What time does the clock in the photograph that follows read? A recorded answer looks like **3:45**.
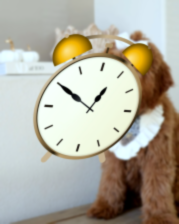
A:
**12:50**
